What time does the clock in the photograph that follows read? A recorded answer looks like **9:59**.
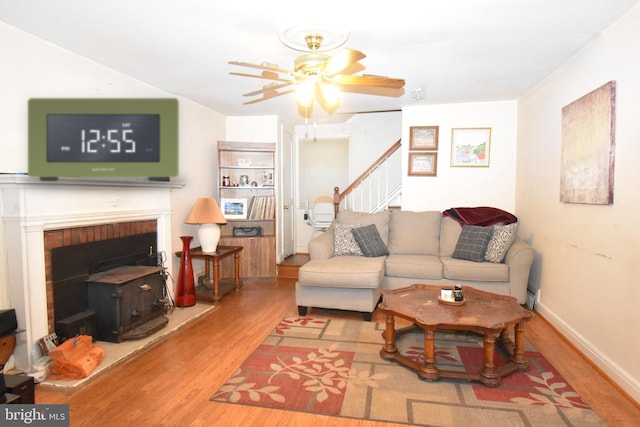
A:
**12:55**
